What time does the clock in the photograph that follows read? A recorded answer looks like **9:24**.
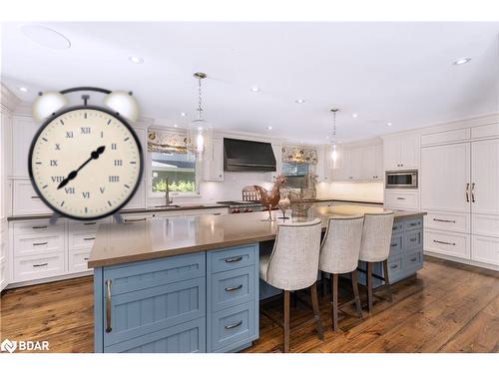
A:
**1:38**
